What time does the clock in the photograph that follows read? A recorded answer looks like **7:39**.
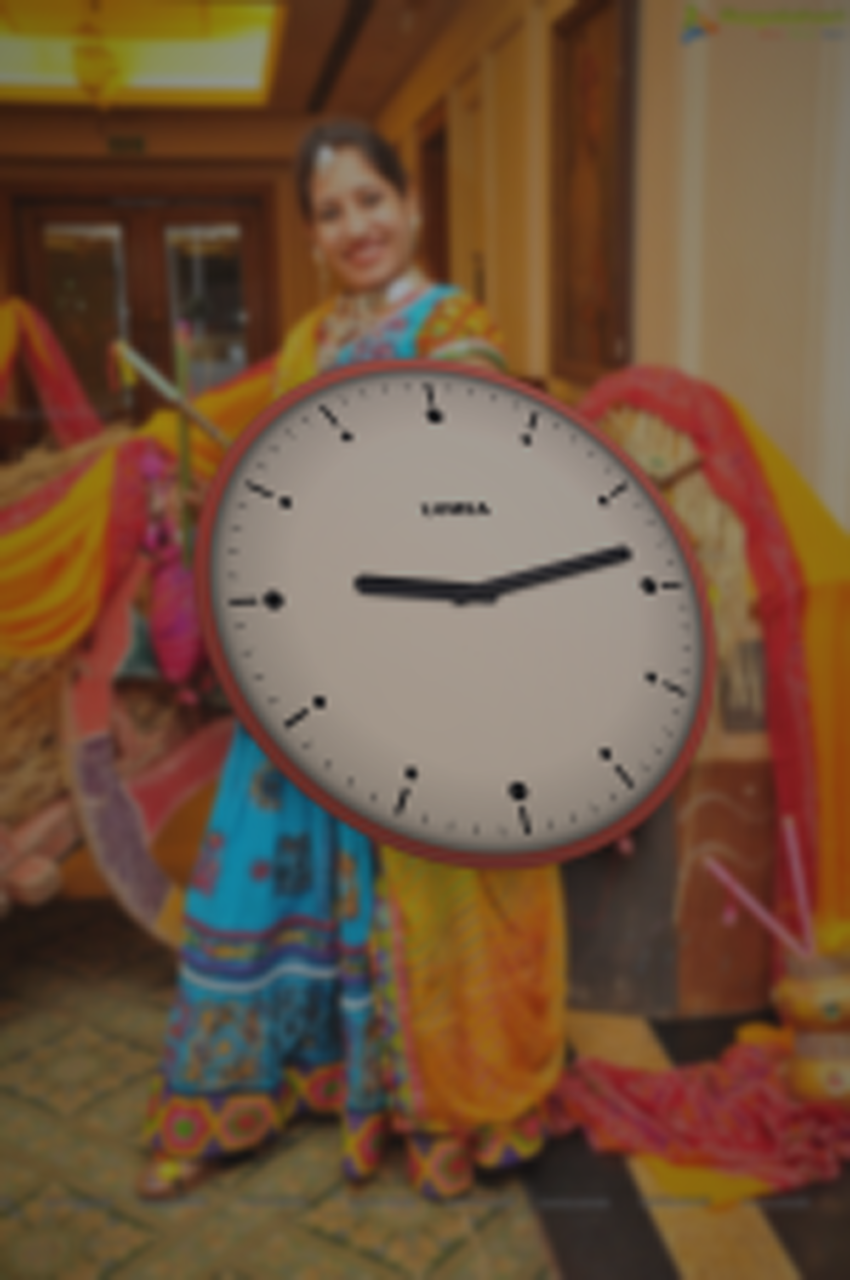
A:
**9:13**
